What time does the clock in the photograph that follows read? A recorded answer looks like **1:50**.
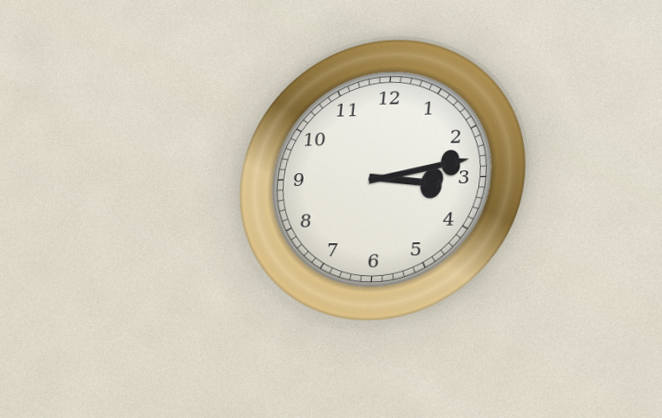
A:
**3:13**
